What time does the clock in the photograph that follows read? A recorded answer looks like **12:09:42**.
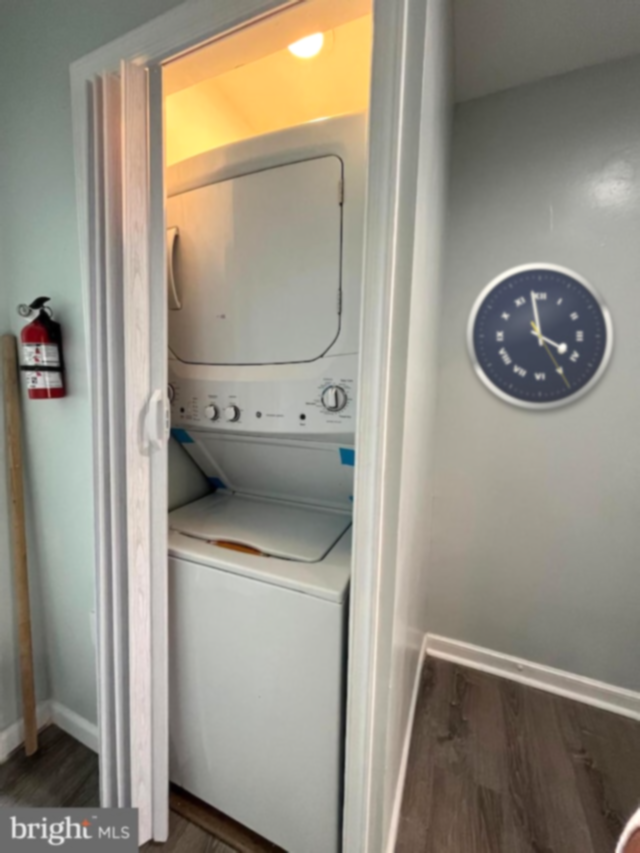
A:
**3:58:25**
